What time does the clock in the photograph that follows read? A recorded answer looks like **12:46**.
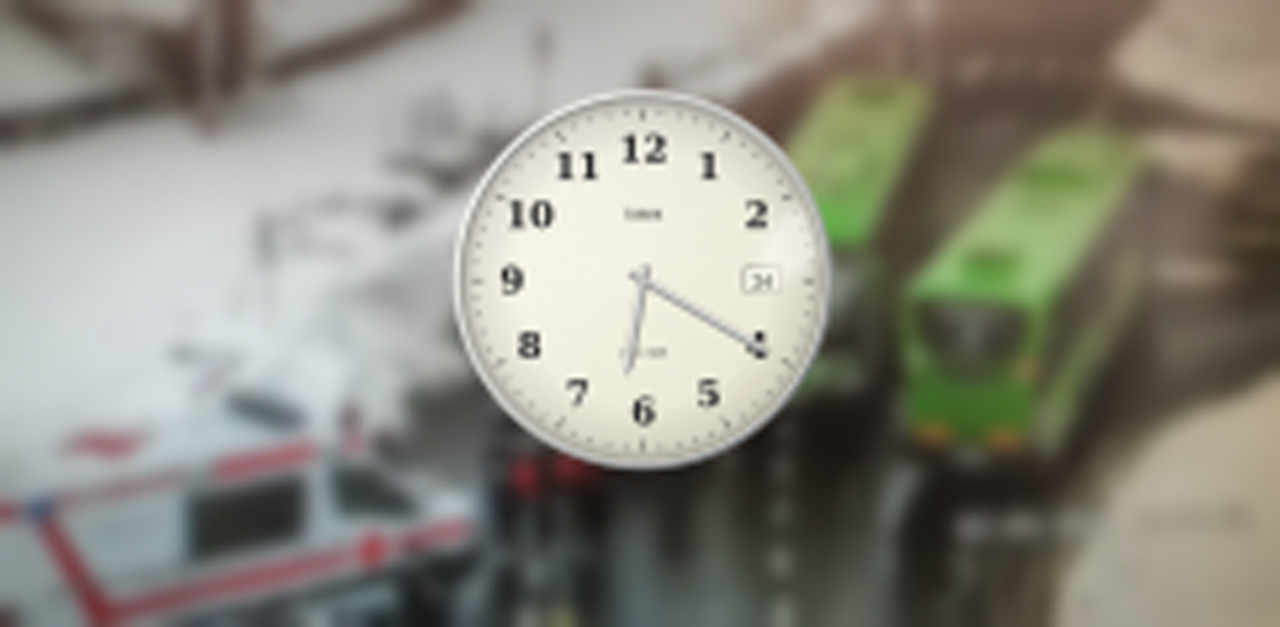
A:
**6:20**
